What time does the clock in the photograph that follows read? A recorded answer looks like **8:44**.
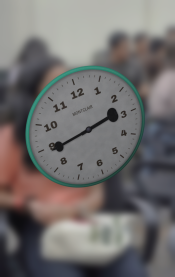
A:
**2:44**
